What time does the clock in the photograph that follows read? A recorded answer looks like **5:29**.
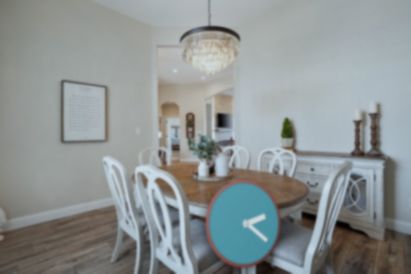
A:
**2:21**
